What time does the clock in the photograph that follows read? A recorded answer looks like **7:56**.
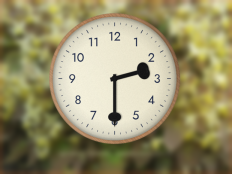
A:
**2:30**
